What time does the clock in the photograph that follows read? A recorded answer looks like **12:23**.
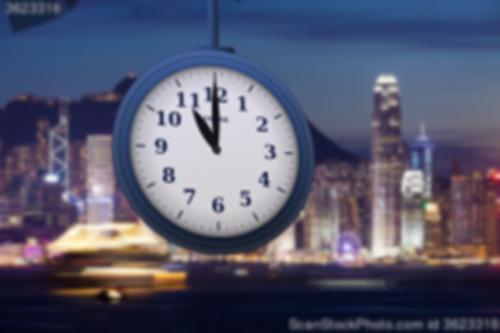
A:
**11:00**
